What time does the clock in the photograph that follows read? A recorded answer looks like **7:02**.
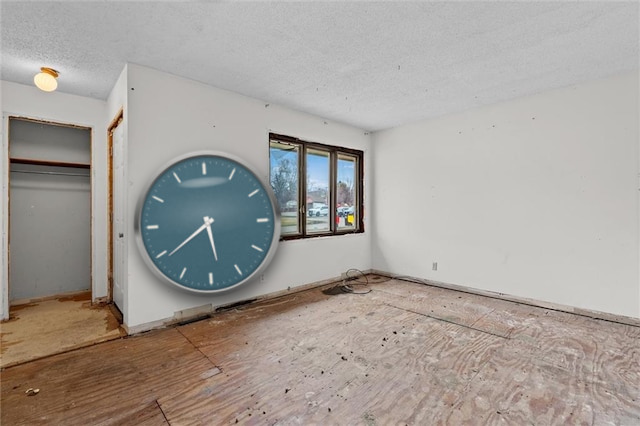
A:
**5:39**
